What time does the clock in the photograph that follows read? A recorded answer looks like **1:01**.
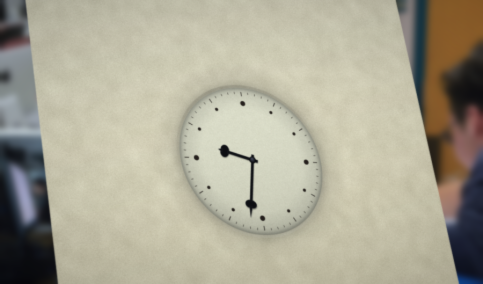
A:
**9:32**
